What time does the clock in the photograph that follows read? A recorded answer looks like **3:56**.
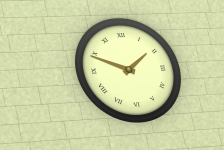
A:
**1:49**
